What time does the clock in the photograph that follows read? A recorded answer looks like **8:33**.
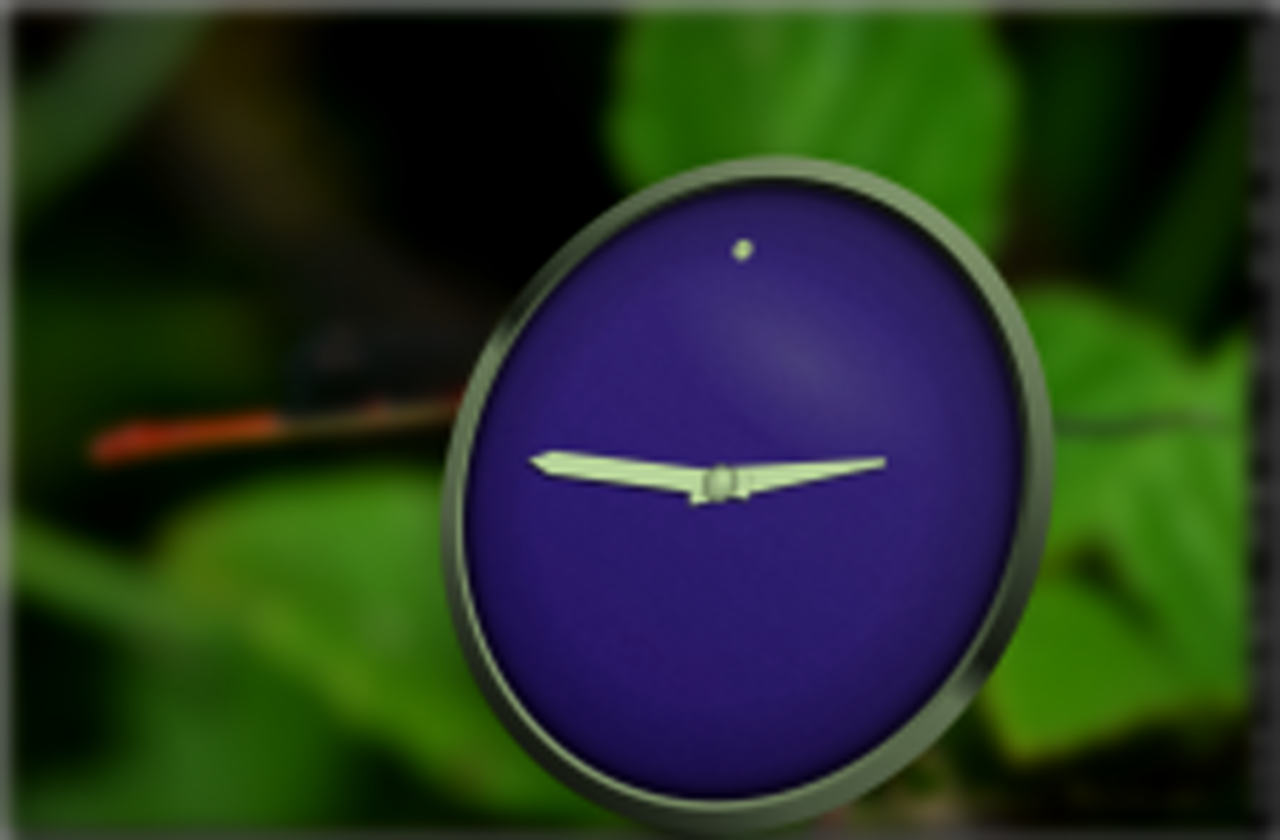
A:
**2:46**
